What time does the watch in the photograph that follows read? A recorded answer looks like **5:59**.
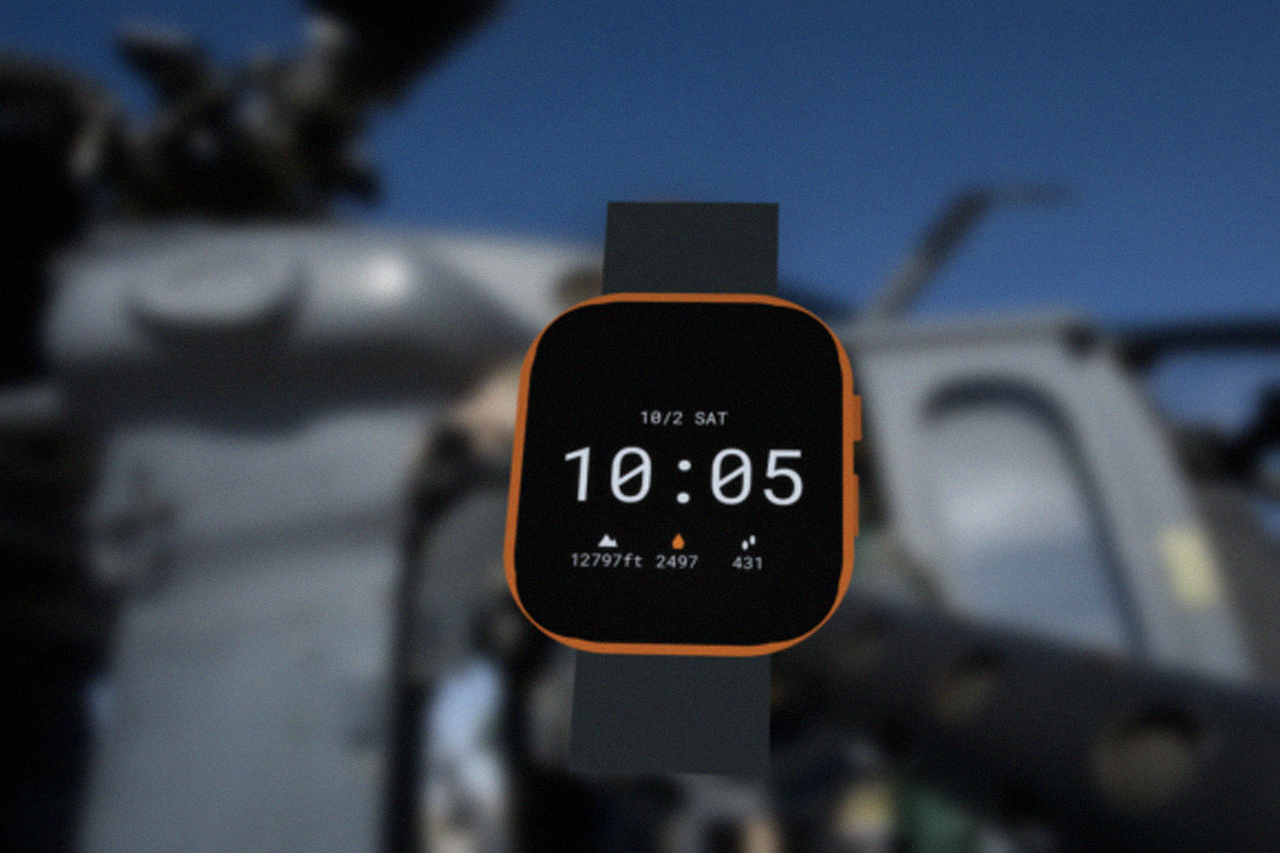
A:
**10:05**
